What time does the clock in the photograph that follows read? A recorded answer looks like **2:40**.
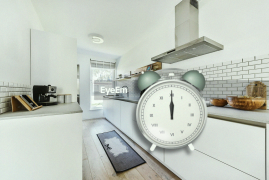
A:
**12:00**
